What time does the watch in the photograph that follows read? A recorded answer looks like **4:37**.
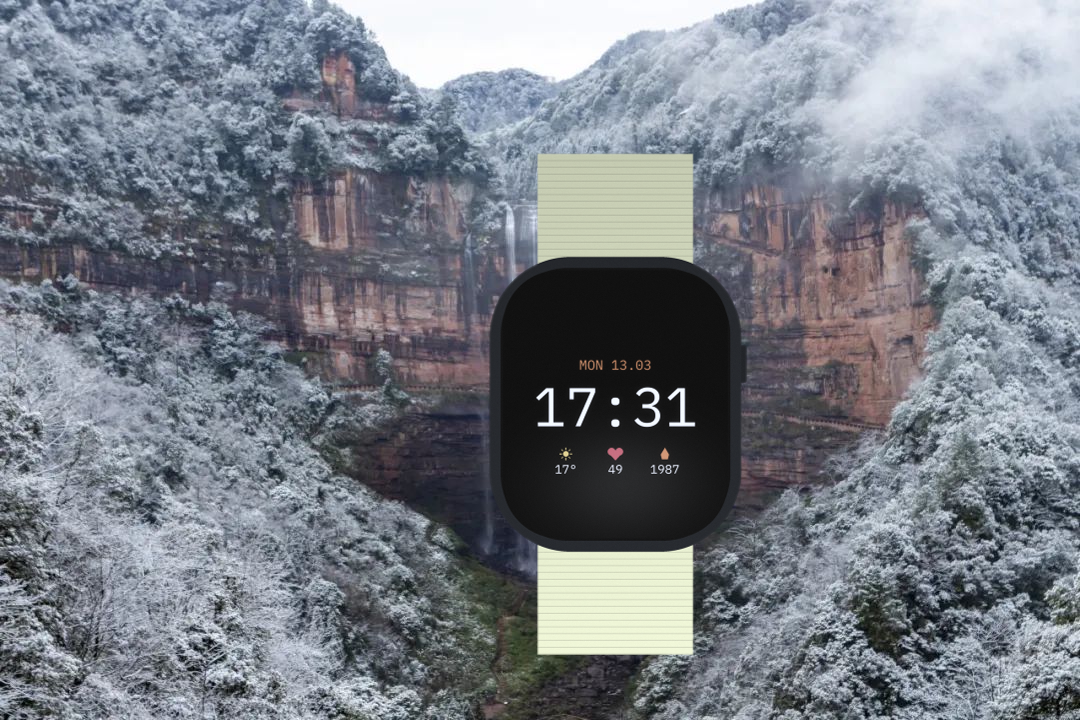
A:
**17:31**
